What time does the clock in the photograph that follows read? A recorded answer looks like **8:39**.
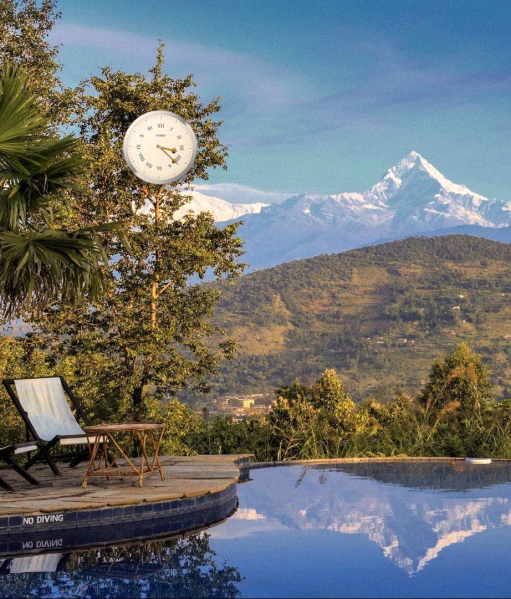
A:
**3:22**
